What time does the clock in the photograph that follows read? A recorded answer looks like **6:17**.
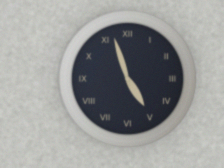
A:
**4:57**
